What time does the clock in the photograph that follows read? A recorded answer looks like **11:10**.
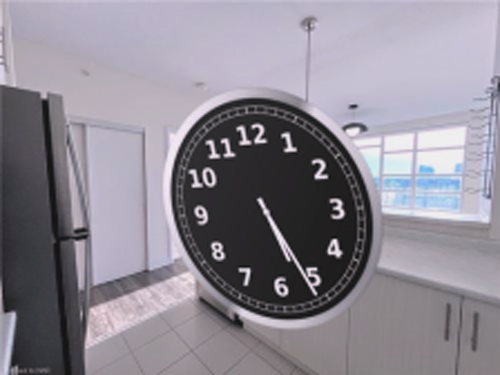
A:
**5:26**
